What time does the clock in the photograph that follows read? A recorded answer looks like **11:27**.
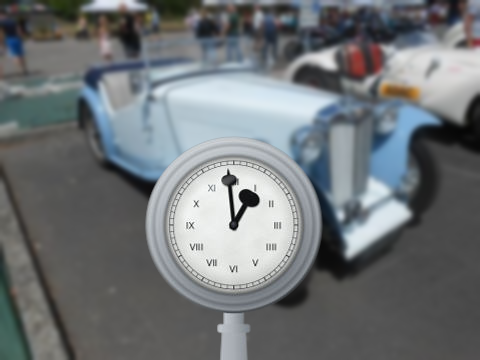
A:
**12:59**
